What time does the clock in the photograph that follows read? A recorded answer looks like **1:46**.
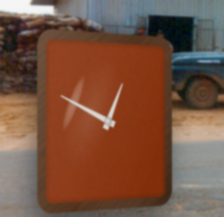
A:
**12:49**
